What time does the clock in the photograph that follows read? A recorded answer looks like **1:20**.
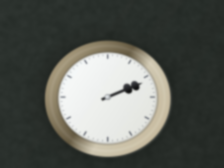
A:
**2:11**
